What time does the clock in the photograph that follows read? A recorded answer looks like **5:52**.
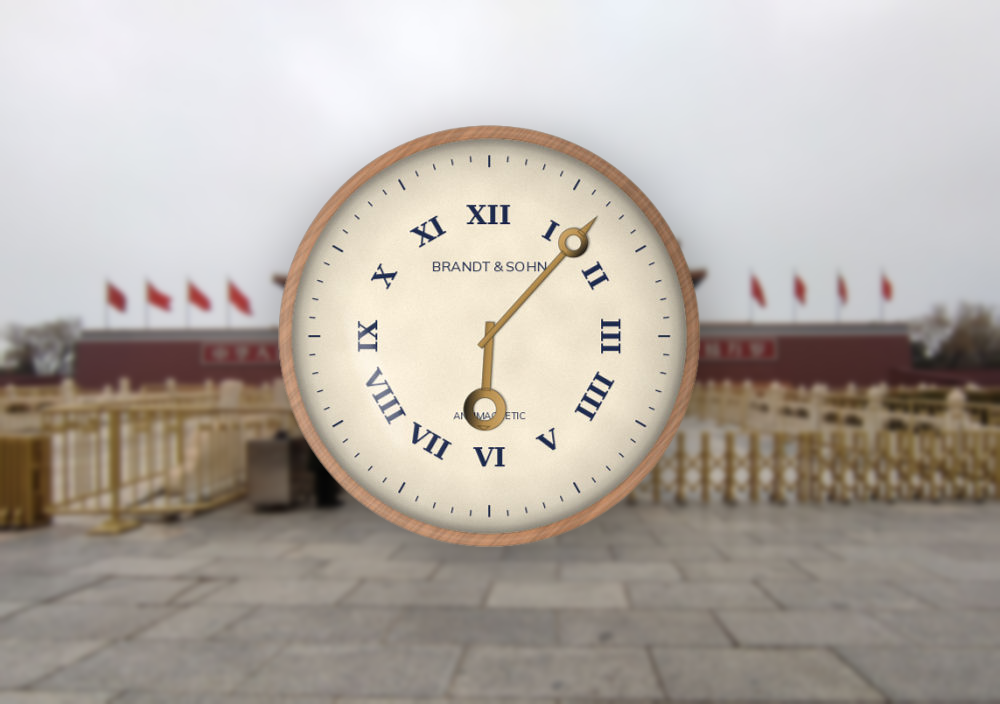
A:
**6:07**
